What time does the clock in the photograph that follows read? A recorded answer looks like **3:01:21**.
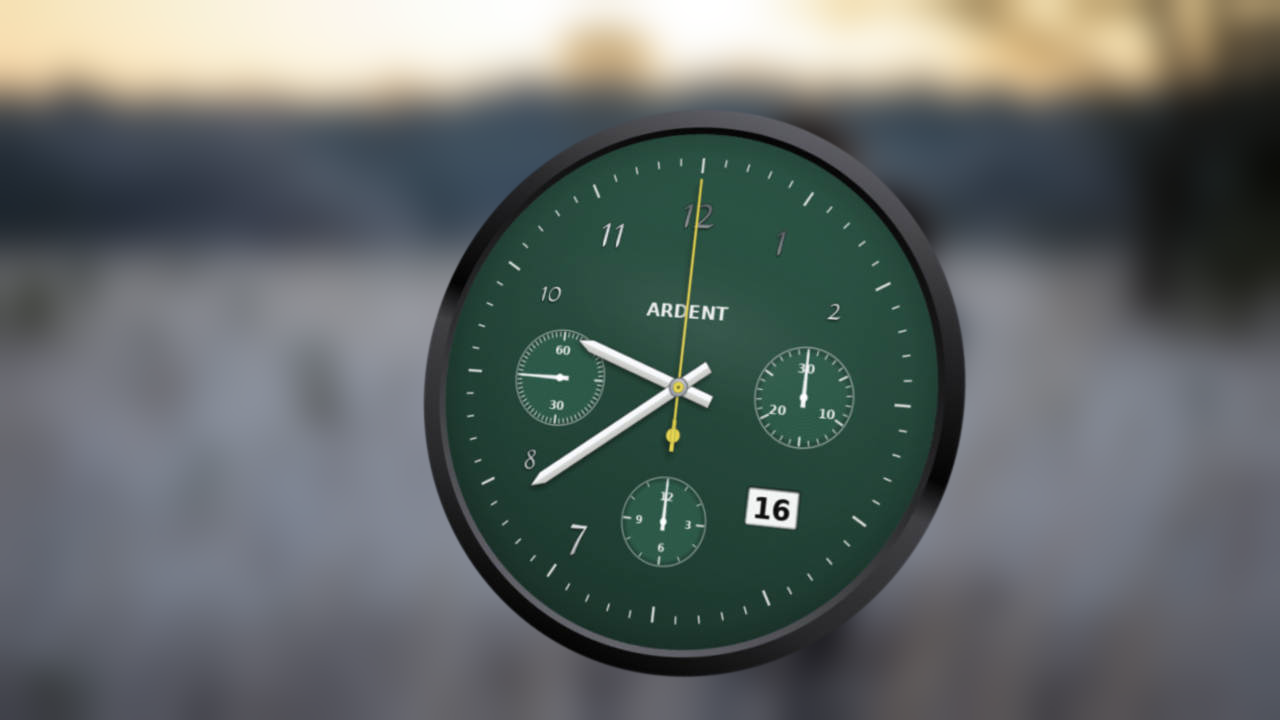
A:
**9:38:45**
